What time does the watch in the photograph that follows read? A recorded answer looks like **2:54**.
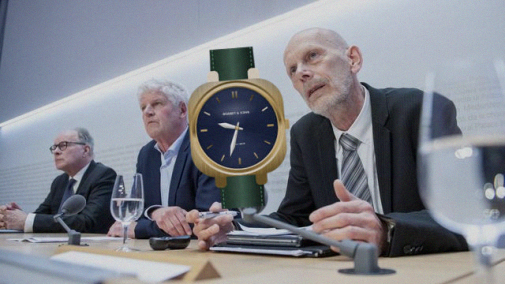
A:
**9:33**
